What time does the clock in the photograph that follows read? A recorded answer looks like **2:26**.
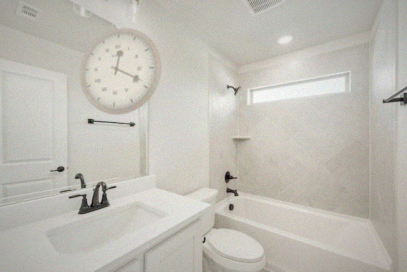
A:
**12:19**
